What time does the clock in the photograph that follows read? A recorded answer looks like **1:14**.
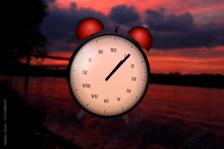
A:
**1:06**
